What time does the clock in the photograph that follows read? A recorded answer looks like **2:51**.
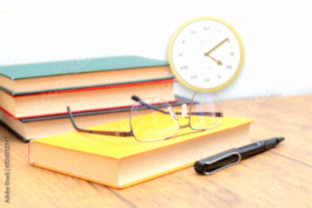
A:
**4:09**
